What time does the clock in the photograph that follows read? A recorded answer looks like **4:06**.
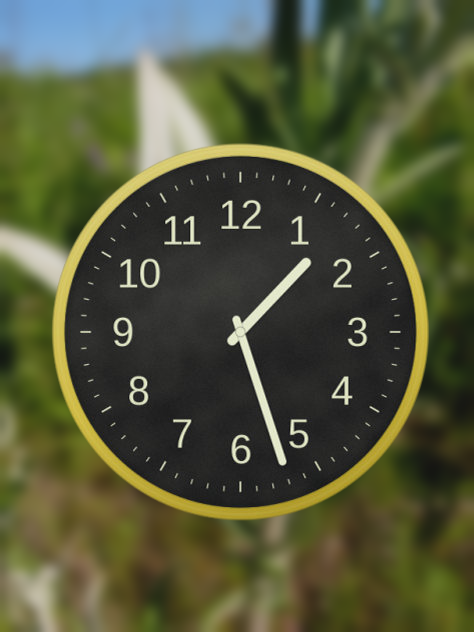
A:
**1:27**
